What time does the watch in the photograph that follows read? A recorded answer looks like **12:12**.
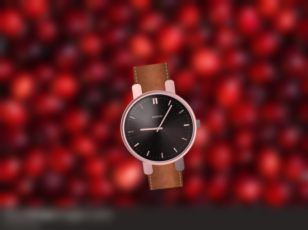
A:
**9:06**
